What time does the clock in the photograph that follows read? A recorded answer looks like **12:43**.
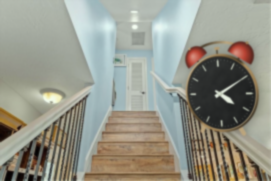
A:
**4:10**
